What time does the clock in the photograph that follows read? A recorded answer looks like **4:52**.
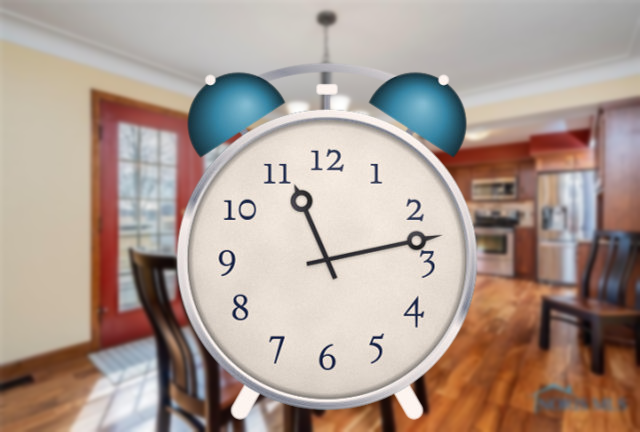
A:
**11:13**
